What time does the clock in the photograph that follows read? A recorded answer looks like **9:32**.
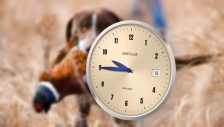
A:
**9:45**
